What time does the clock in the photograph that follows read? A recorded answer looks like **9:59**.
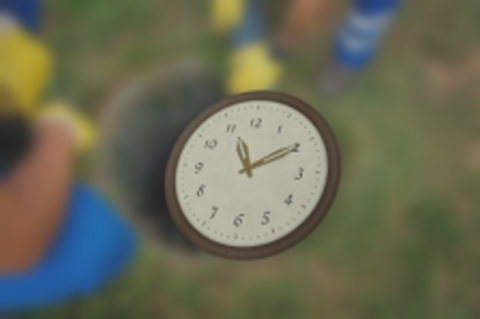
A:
**11:10**
